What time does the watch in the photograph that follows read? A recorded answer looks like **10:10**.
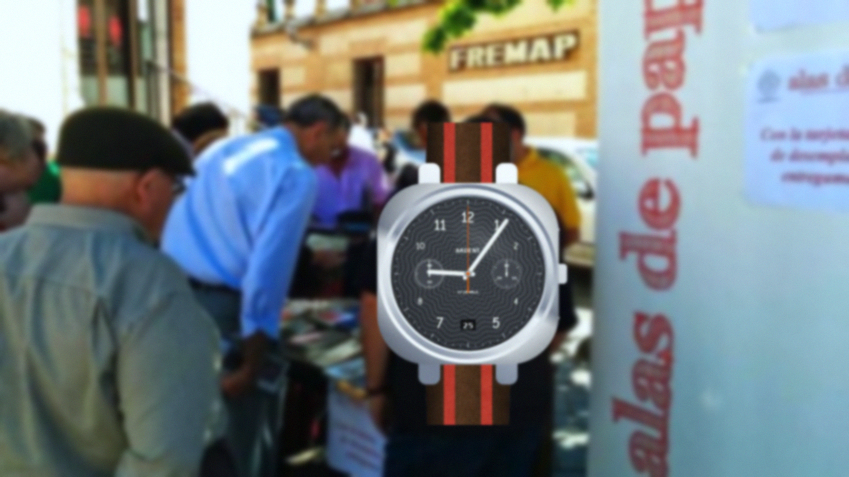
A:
**9:06**
